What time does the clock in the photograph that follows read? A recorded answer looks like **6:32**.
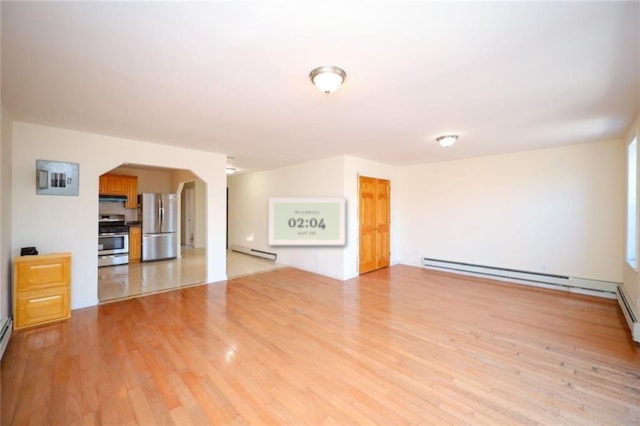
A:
**2:04**
